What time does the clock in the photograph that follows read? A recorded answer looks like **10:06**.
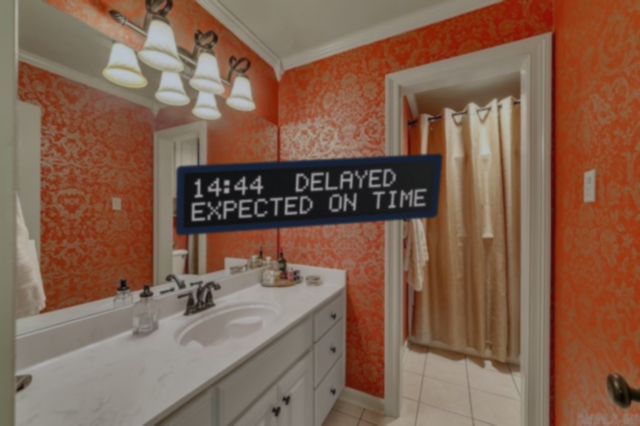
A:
**14:44**
